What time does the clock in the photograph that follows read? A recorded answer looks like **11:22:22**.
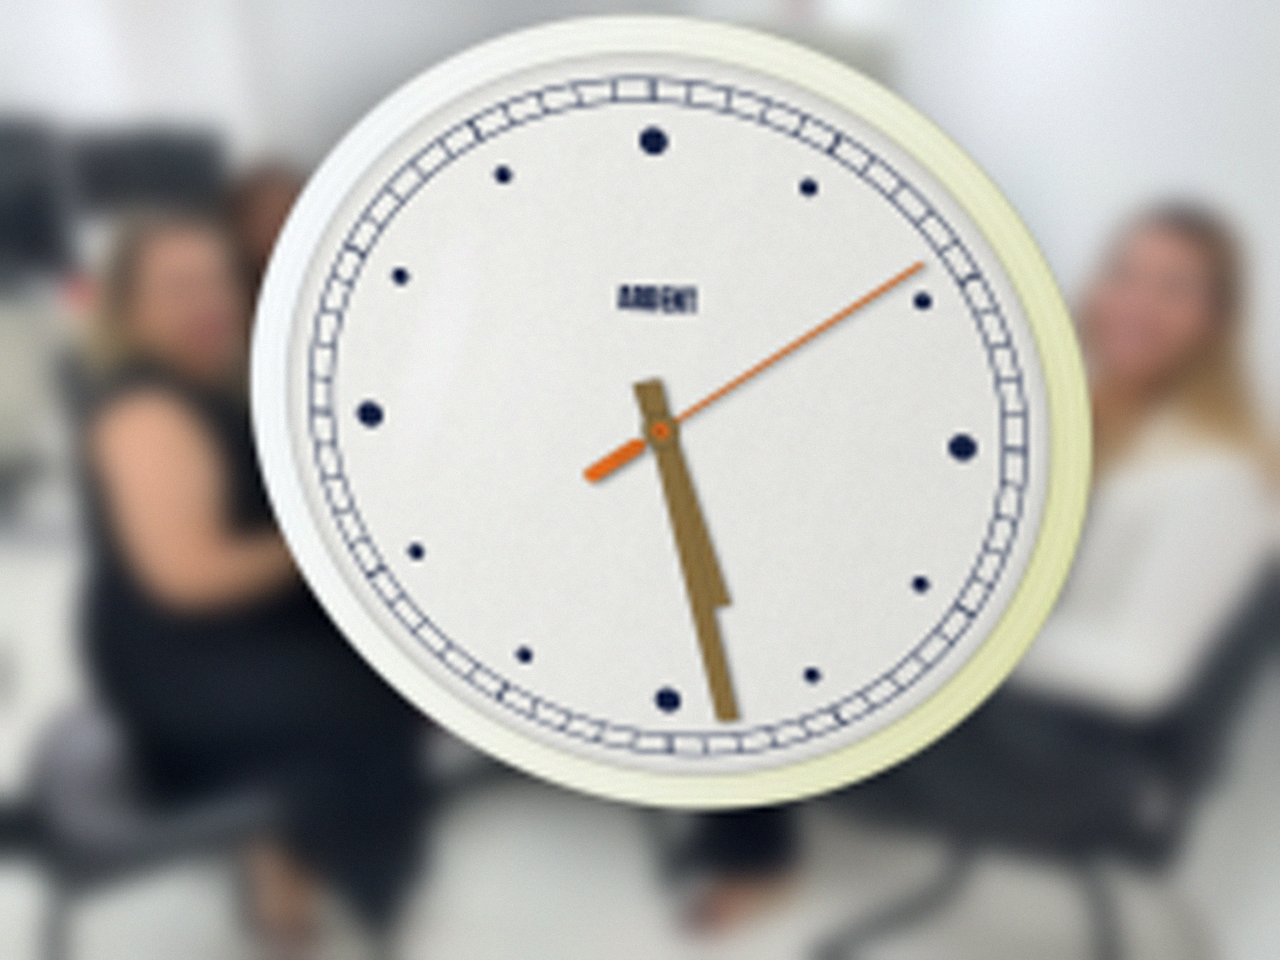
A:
**5:28:09**
